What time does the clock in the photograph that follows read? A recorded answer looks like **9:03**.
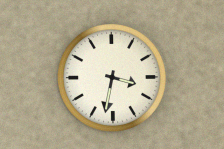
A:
**3:32**
